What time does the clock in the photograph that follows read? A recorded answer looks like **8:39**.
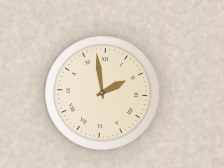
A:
**1:58**
